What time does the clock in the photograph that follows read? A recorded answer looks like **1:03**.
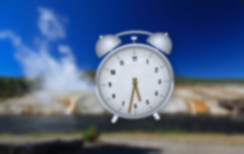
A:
**5:32**
